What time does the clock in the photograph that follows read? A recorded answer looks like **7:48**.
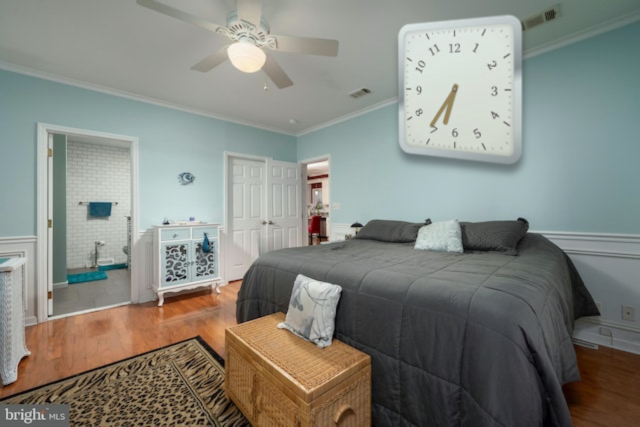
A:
**6:36**
